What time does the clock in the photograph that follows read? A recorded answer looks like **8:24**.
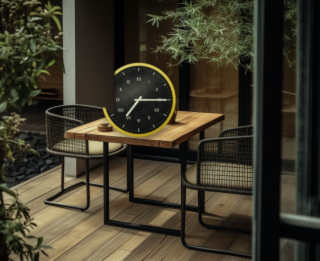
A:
**7:15**
